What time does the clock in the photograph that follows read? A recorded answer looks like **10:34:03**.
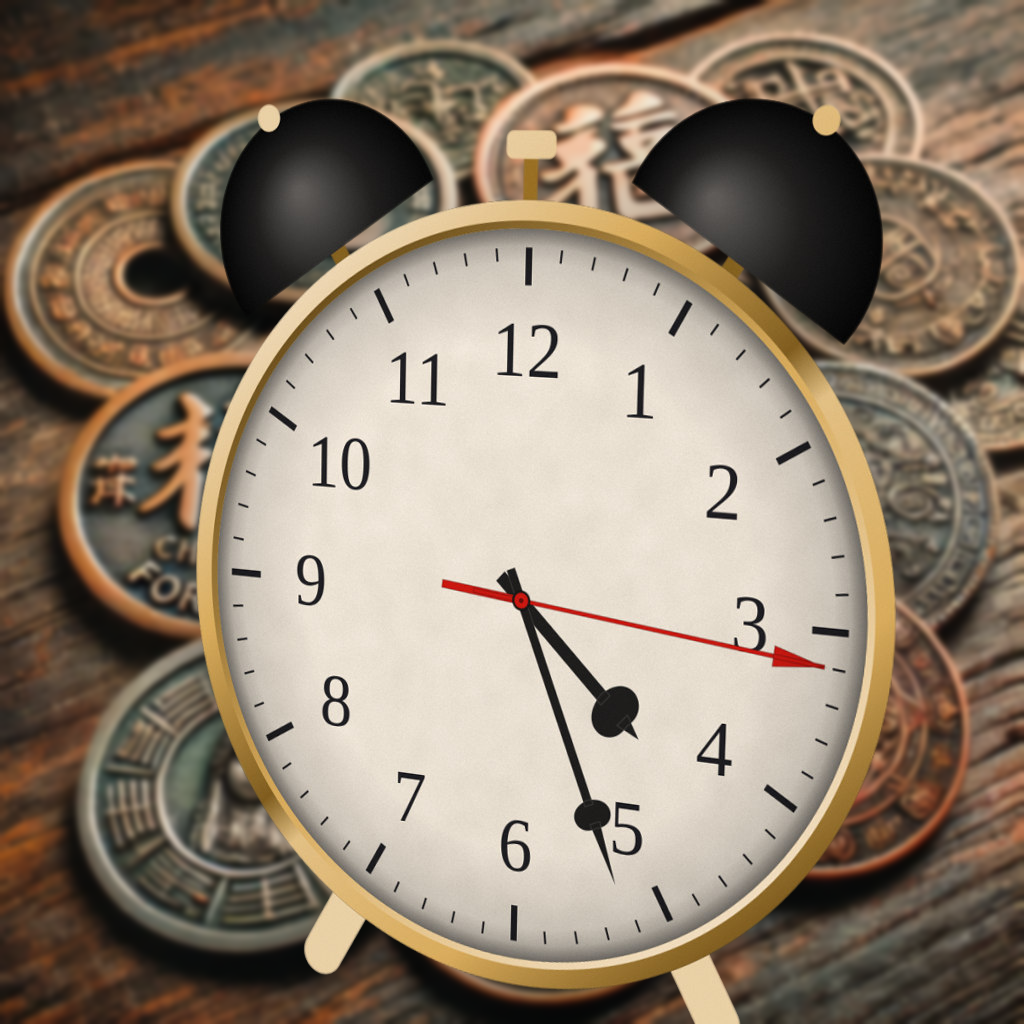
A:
**4:26:16**
